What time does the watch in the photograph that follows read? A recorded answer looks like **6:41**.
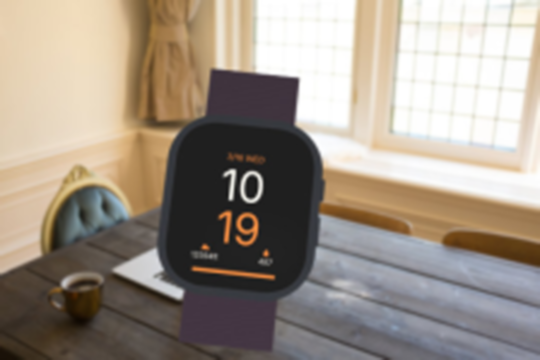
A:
**10:19**
